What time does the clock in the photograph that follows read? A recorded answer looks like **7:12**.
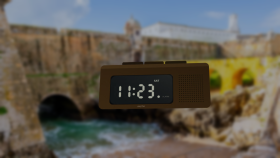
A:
**11:23**
